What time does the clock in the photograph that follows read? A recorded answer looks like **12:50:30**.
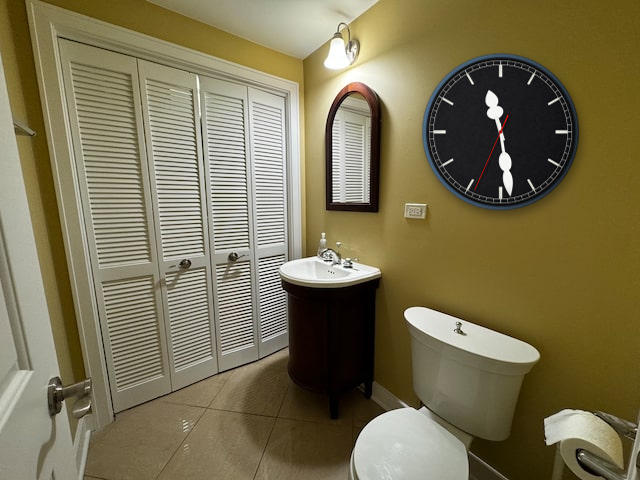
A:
**11:28:34**
